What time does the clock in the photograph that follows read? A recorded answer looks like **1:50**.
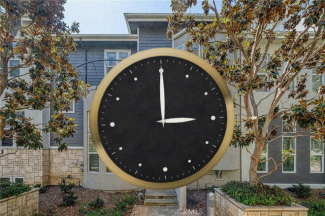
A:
**3:00**
